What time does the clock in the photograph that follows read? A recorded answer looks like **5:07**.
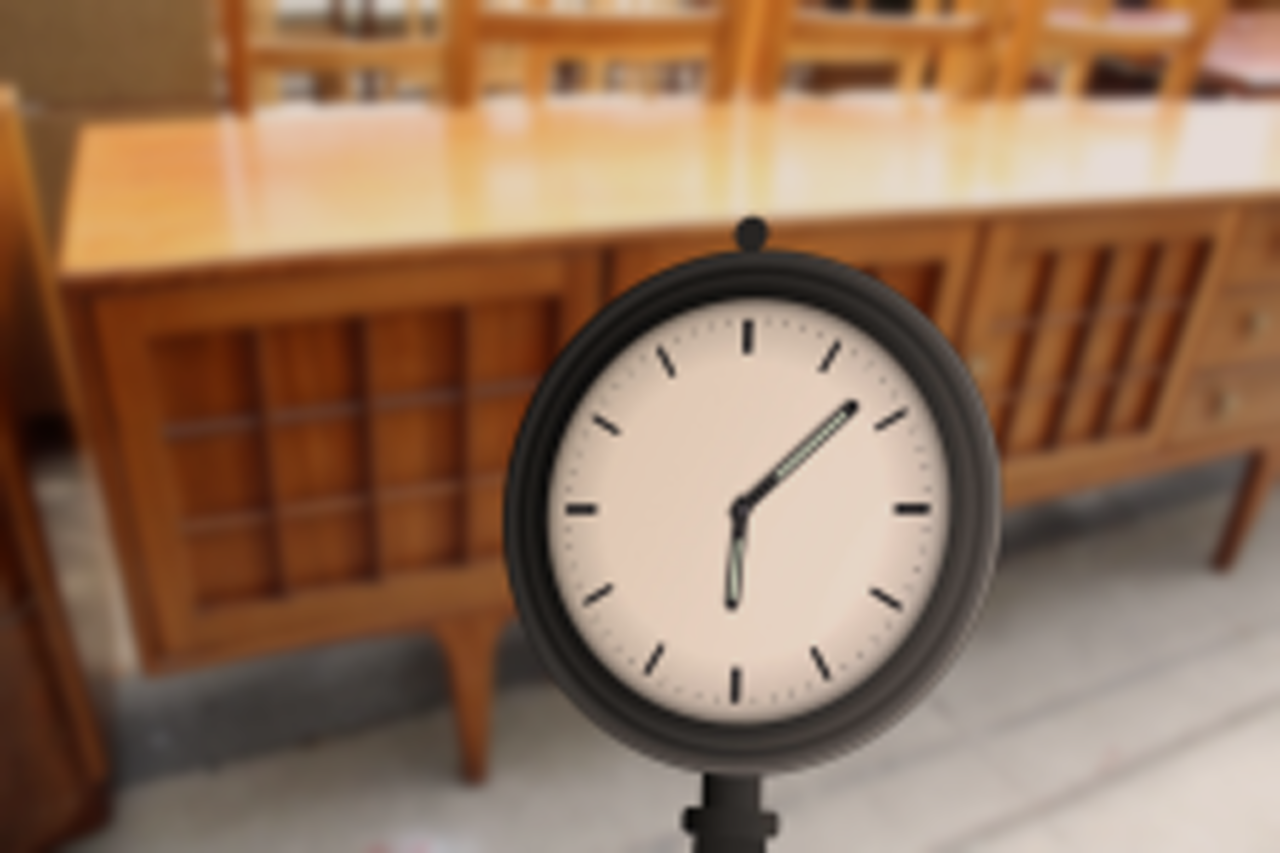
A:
**6:08**
